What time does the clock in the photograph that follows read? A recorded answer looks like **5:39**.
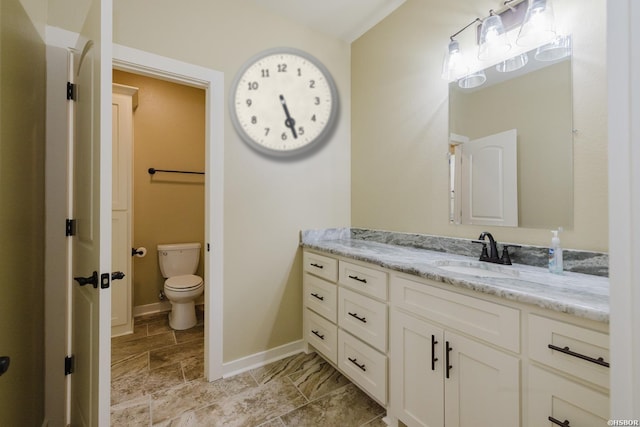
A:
**5:27**
